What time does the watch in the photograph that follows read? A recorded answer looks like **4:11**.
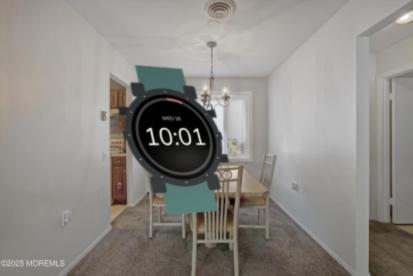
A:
**10:01**
